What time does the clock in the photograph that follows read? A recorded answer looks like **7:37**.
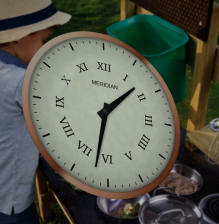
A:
**1:32**
